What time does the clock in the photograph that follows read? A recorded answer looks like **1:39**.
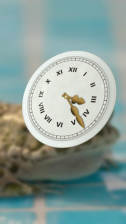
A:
**3:23**
